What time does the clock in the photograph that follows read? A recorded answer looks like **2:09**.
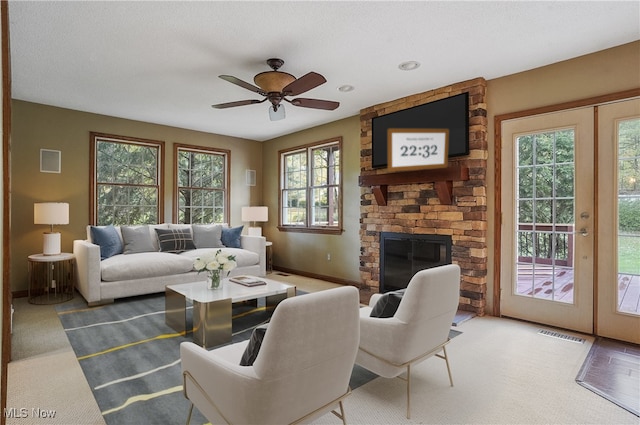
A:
**22:32**
